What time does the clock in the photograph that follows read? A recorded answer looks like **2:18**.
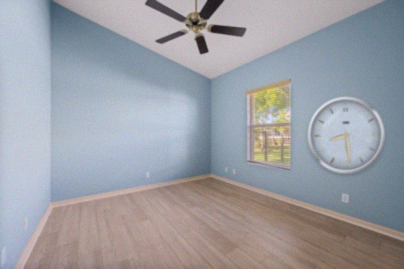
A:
**8:29**
